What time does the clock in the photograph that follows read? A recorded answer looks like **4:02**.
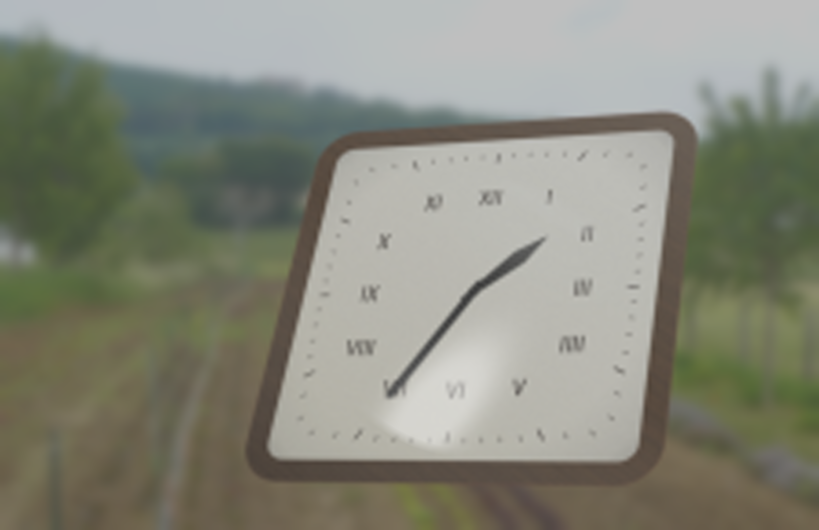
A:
**1:35**
